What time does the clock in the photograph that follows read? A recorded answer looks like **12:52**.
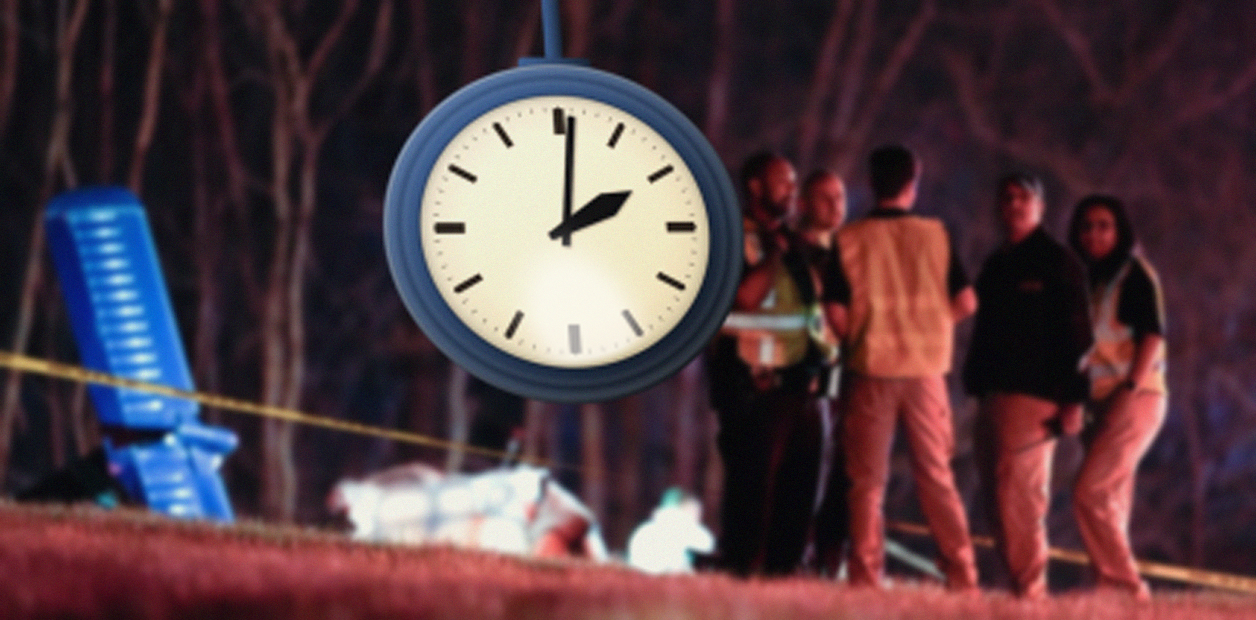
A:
**2:01**
